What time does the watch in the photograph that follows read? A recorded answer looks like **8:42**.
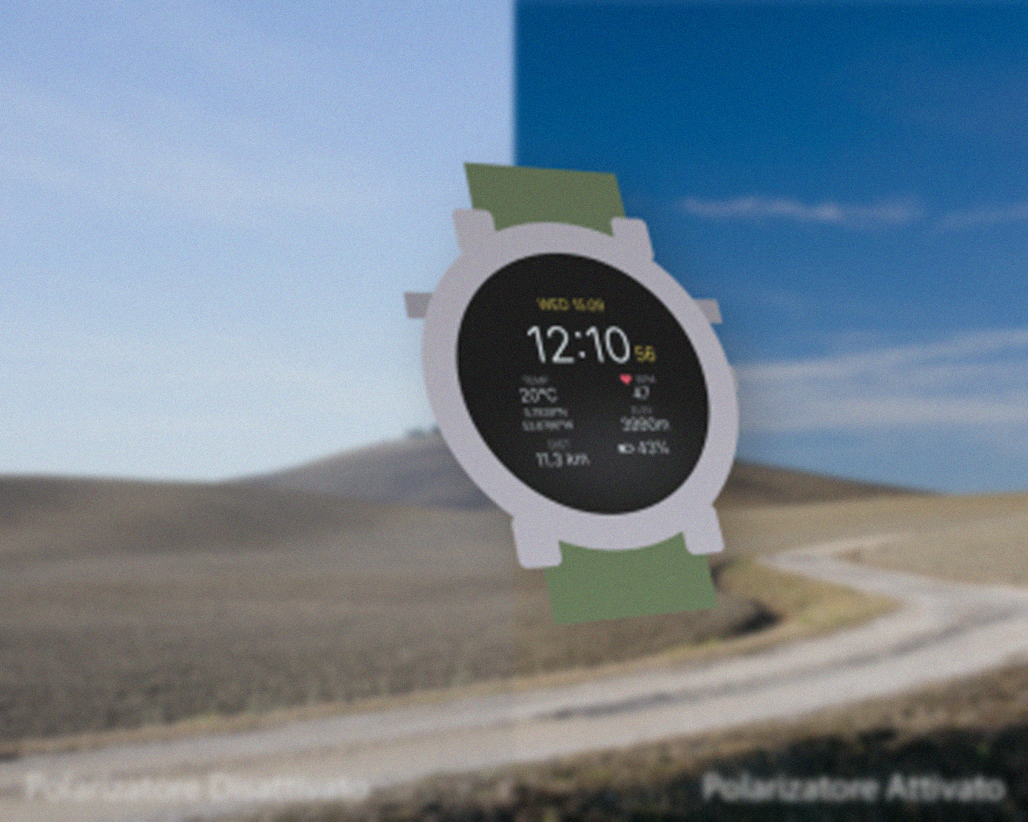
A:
**12:10**
